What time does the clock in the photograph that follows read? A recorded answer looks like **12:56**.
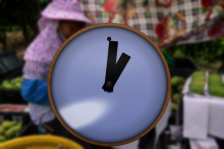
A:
**1:01**
